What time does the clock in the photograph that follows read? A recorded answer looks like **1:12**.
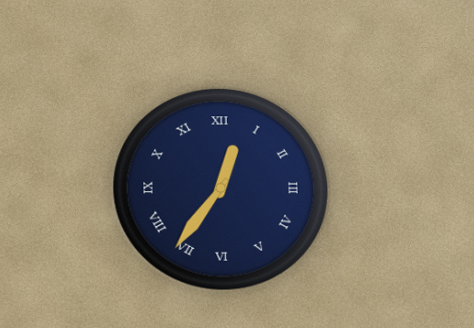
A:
**12:36**
